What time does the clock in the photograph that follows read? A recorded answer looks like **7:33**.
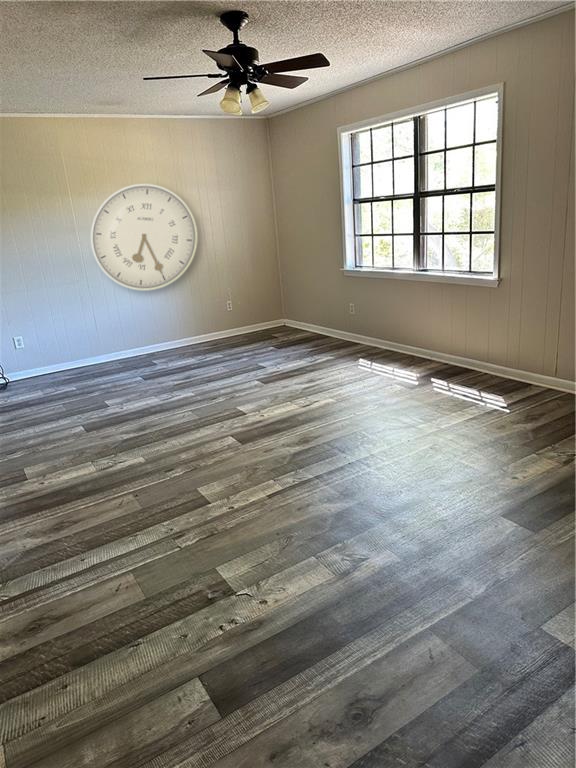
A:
**6:25**
